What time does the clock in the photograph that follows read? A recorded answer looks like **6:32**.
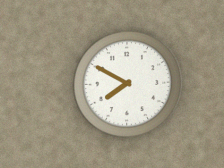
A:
**7:50**
